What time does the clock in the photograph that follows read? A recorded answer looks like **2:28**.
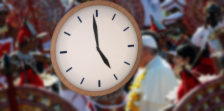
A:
**4:59**
